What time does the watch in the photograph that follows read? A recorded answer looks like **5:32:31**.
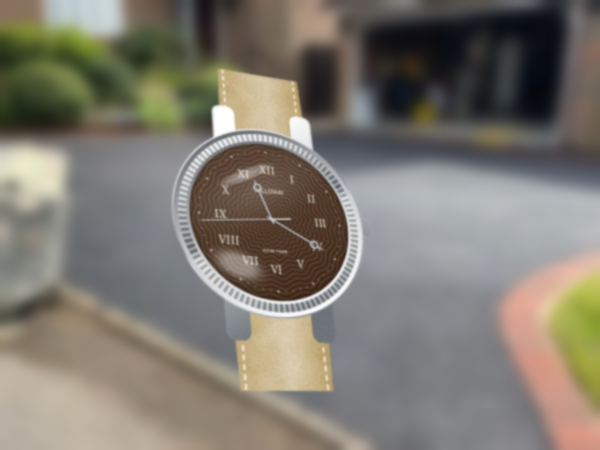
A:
**11:19:44**
